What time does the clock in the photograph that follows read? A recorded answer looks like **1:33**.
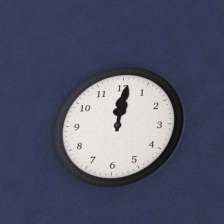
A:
**12:01**
